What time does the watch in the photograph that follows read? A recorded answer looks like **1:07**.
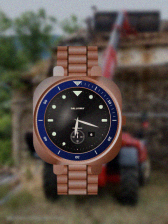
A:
**6:18**
